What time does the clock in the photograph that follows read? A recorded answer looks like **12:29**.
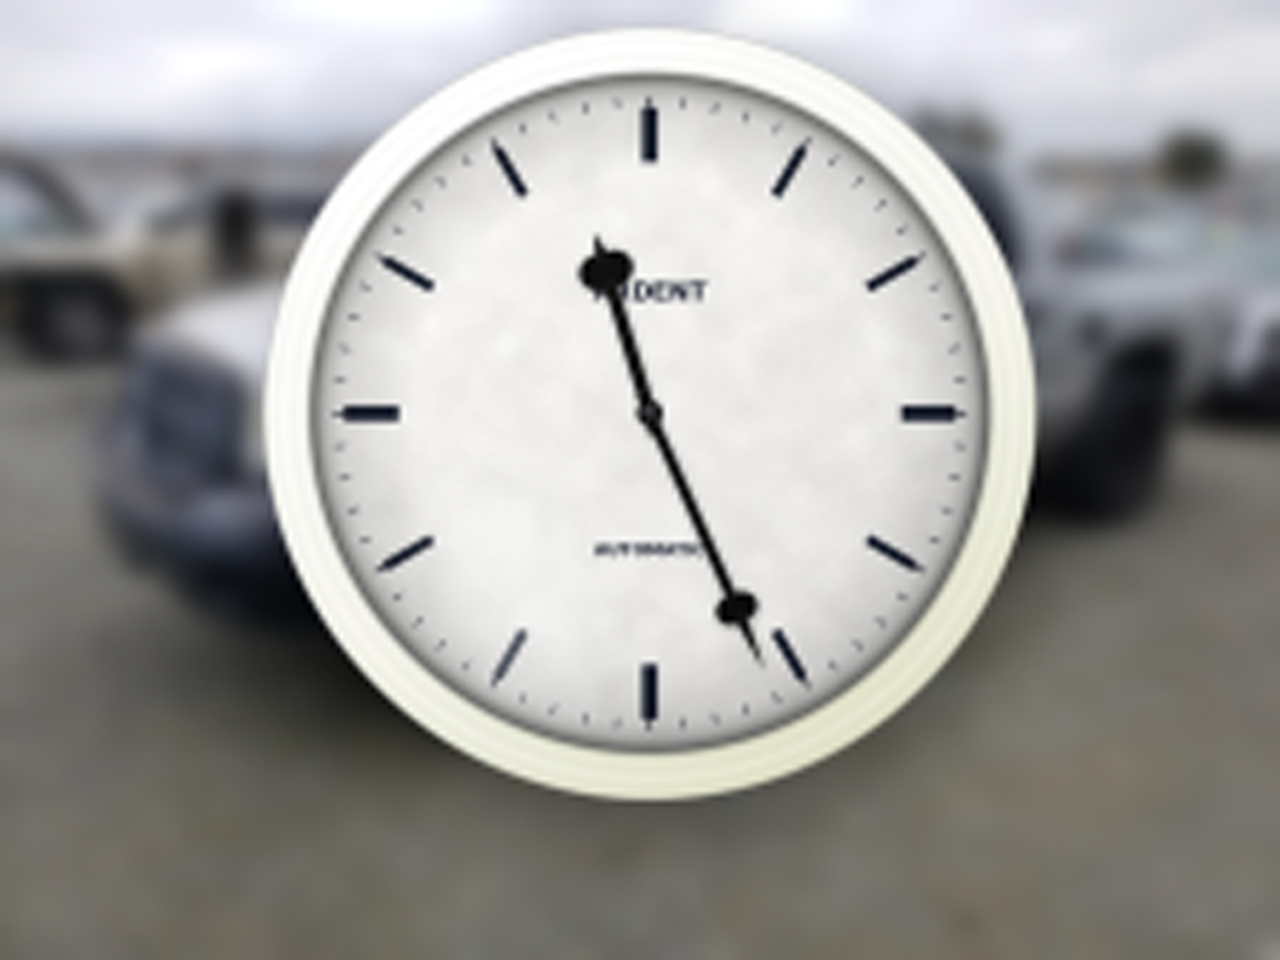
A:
**11:26**
